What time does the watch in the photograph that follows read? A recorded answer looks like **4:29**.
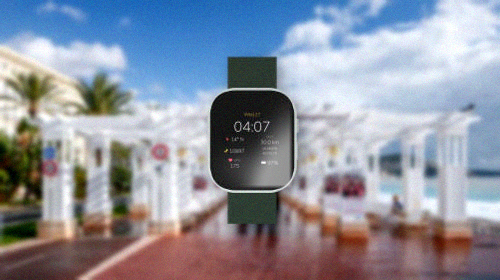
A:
**4:07**
